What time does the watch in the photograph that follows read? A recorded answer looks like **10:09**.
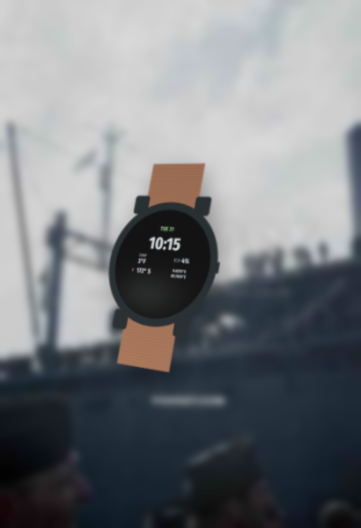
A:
**10:15**
